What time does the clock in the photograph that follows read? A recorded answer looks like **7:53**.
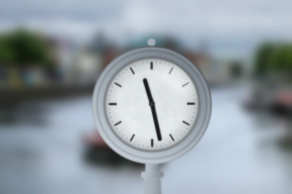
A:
**11:28**
